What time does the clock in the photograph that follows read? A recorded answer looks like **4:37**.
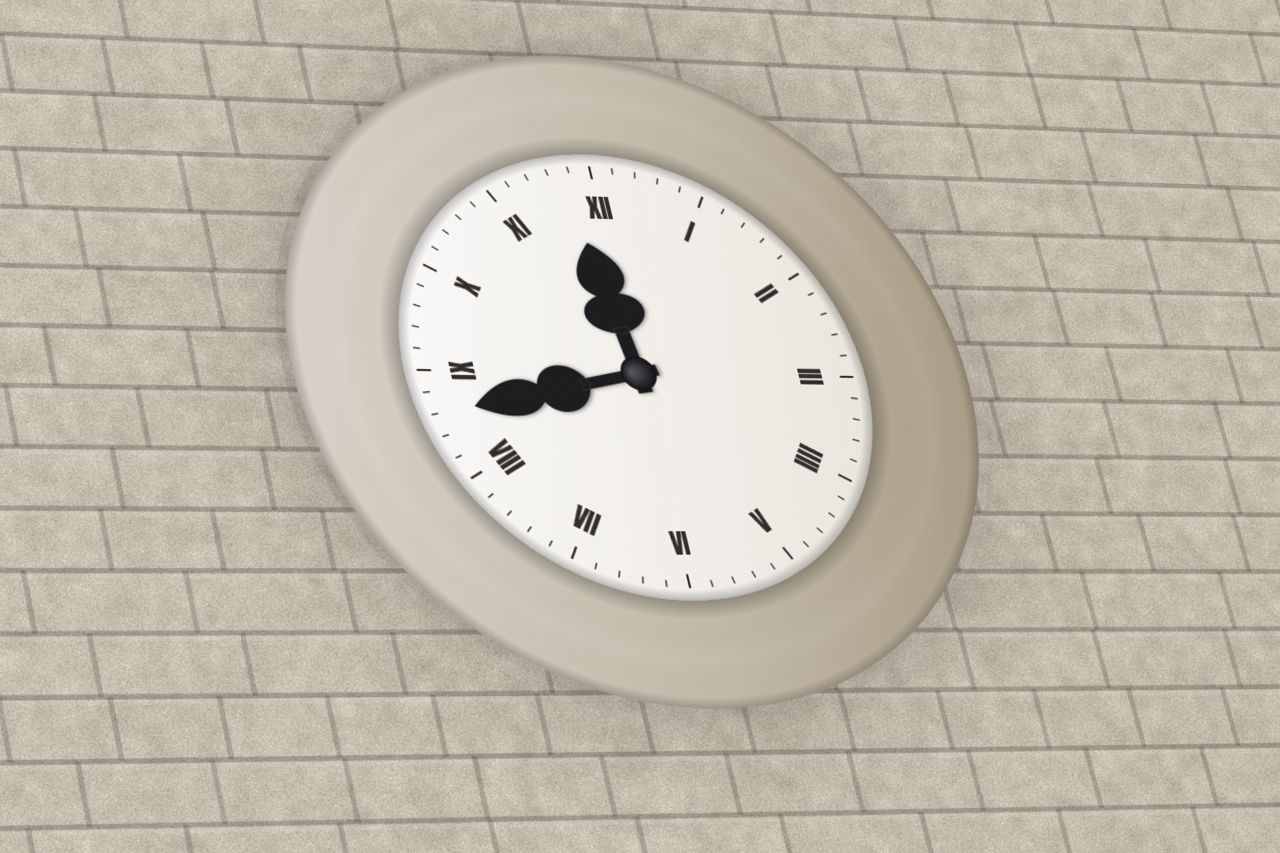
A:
**11:43**
